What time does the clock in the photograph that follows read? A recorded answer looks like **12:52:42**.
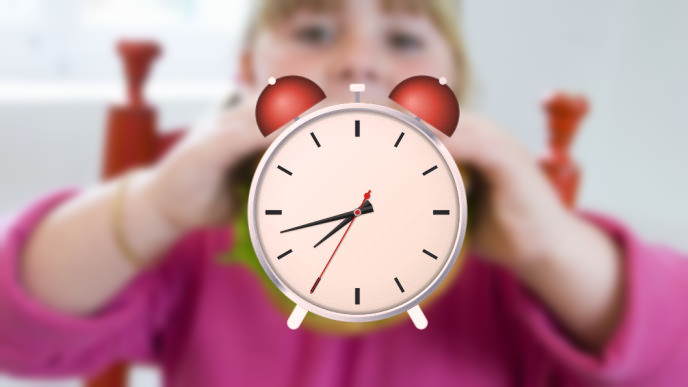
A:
**7:42:35**
